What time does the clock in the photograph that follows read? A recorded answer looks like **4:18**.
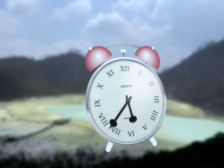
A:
**5:37**
